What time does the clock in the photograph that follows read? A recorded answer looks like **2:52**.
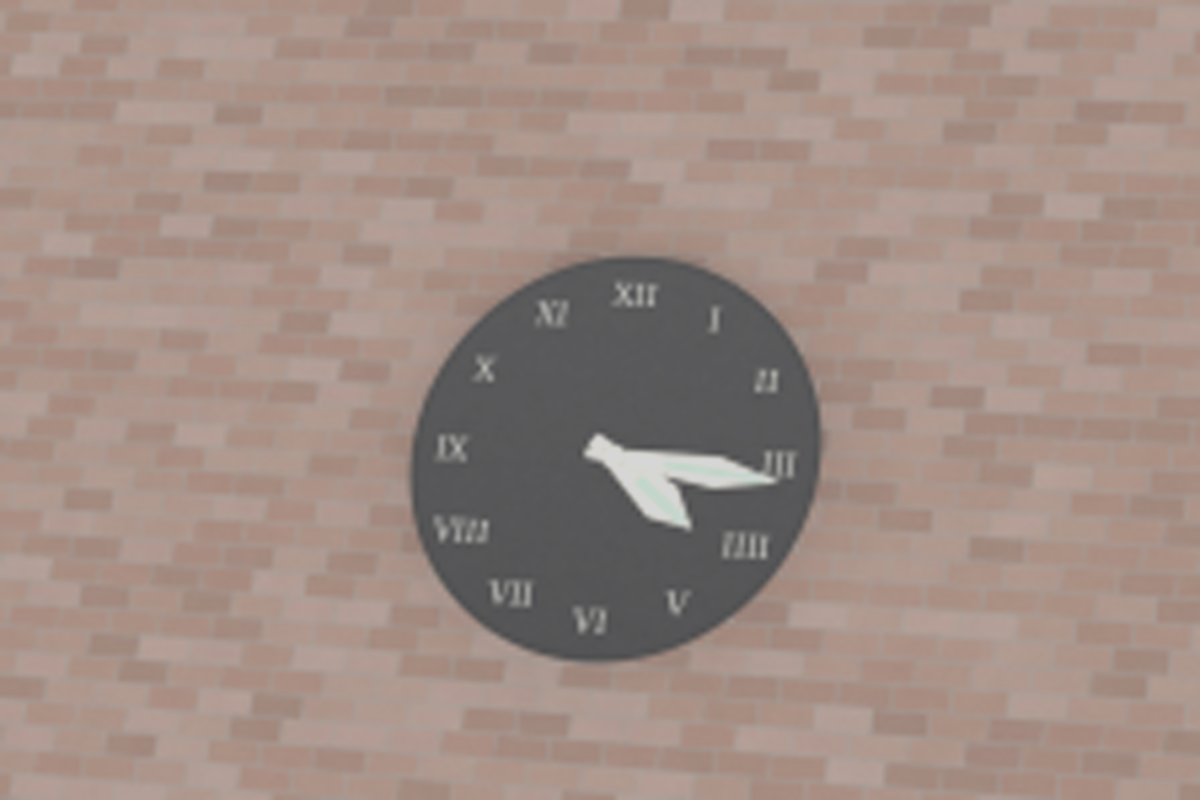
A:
**4:16**
